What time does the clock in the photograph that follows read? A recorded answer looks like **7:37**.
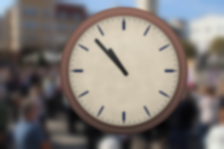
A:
**10:53**
